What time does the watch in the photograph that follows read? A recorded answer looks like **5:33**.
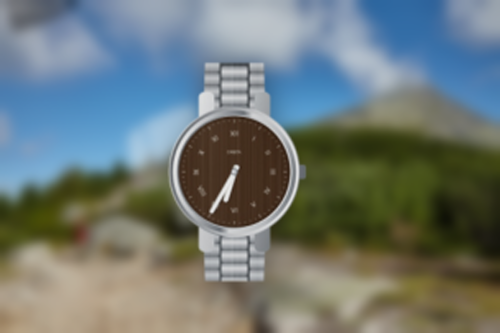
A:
**6:35**
